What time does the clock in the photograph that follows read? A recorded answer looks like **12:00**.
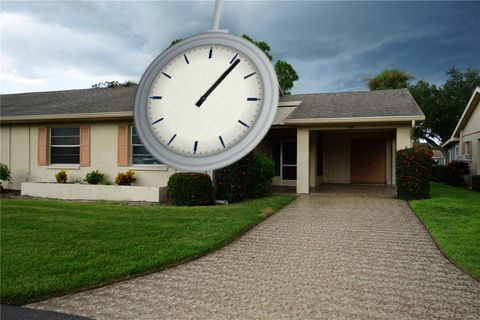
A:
**1:06**
